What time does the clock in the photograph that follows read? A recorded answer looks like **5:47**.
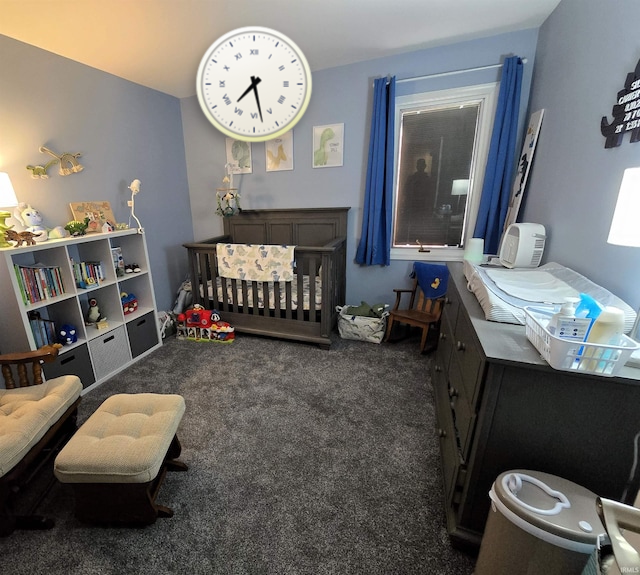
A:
**7:28**
